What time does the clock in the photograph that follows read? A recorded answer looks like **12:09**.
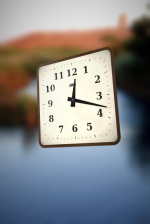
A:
**12:18**
